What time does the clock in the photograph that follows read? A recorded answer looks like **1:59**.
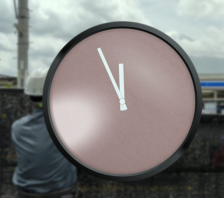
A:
**11:56**
